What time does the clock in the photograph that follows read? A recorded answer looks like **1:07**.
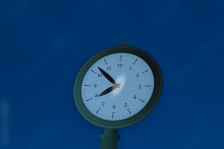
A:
**7:52**
